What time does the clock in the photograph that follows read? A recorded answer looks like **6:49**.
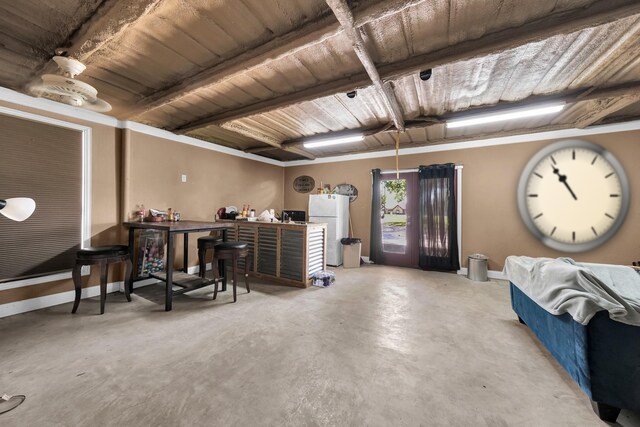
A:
**10:54**
